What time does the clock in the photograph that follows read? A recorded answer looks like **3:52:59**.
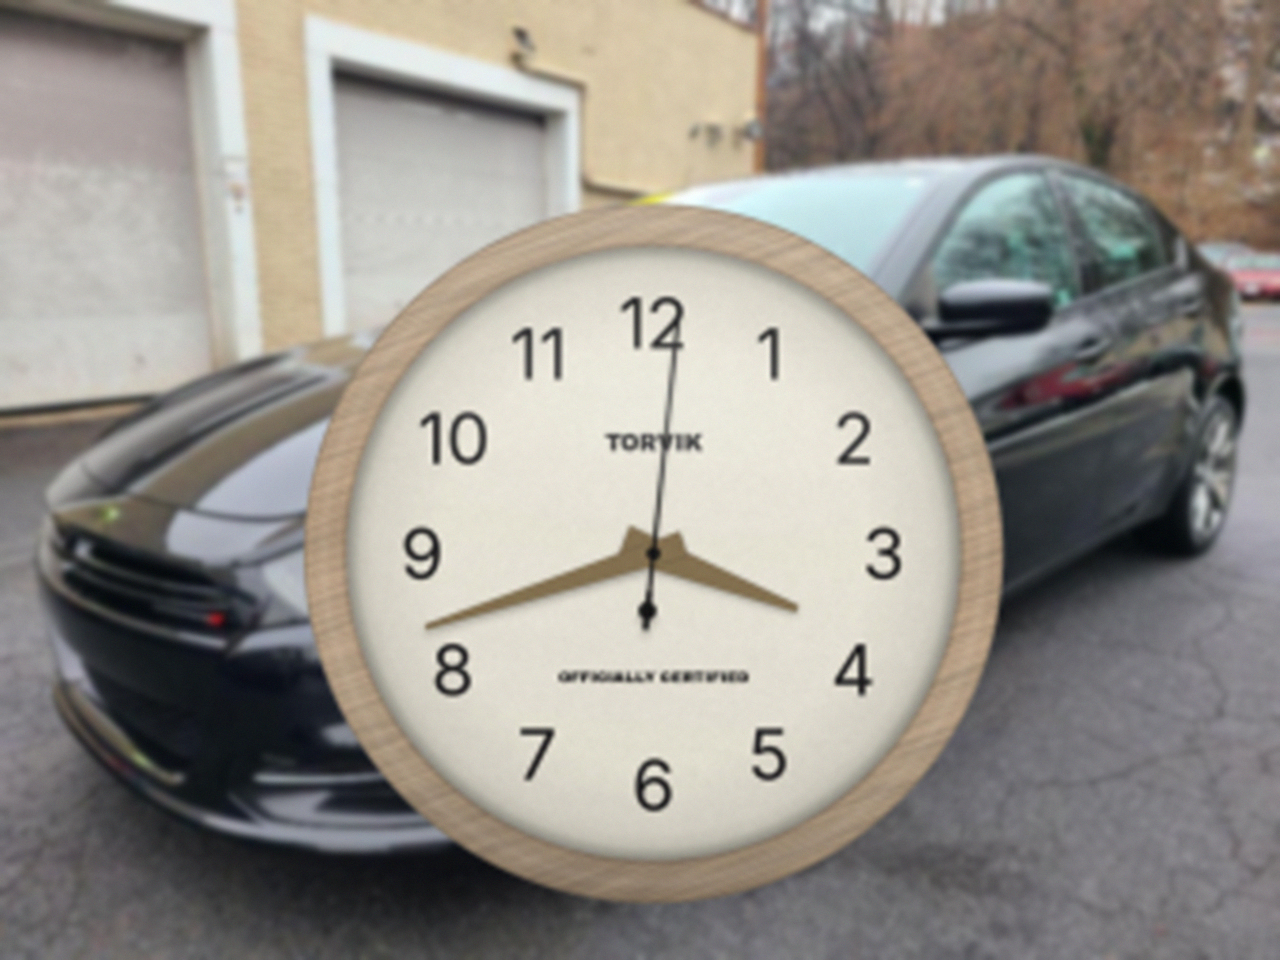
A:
**3:42:01**
